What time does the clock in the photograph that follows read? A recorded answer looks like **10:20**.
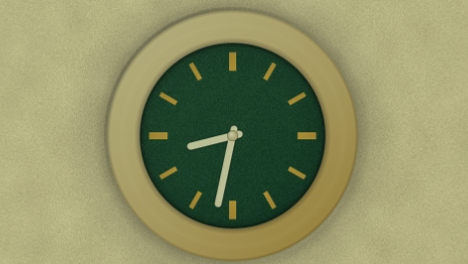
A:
**8:32**
